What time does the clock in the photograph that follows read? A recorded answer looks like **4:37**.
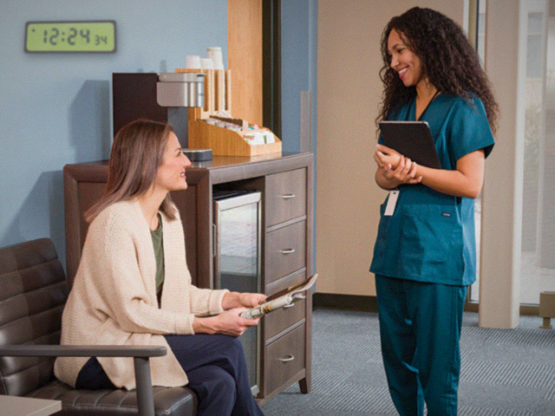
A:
**12:24**
